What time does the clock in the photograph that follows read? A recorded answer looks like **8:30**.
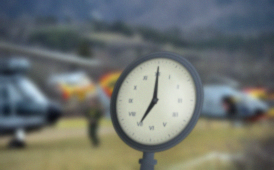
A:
**7:00**
